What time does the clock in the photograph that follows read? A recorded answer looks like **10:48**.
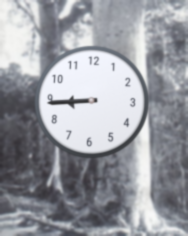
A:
**8:44**
